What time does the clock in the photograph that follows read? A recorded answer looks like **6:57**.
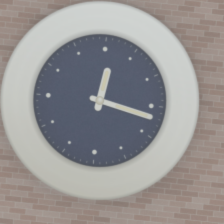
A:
**12:17**
